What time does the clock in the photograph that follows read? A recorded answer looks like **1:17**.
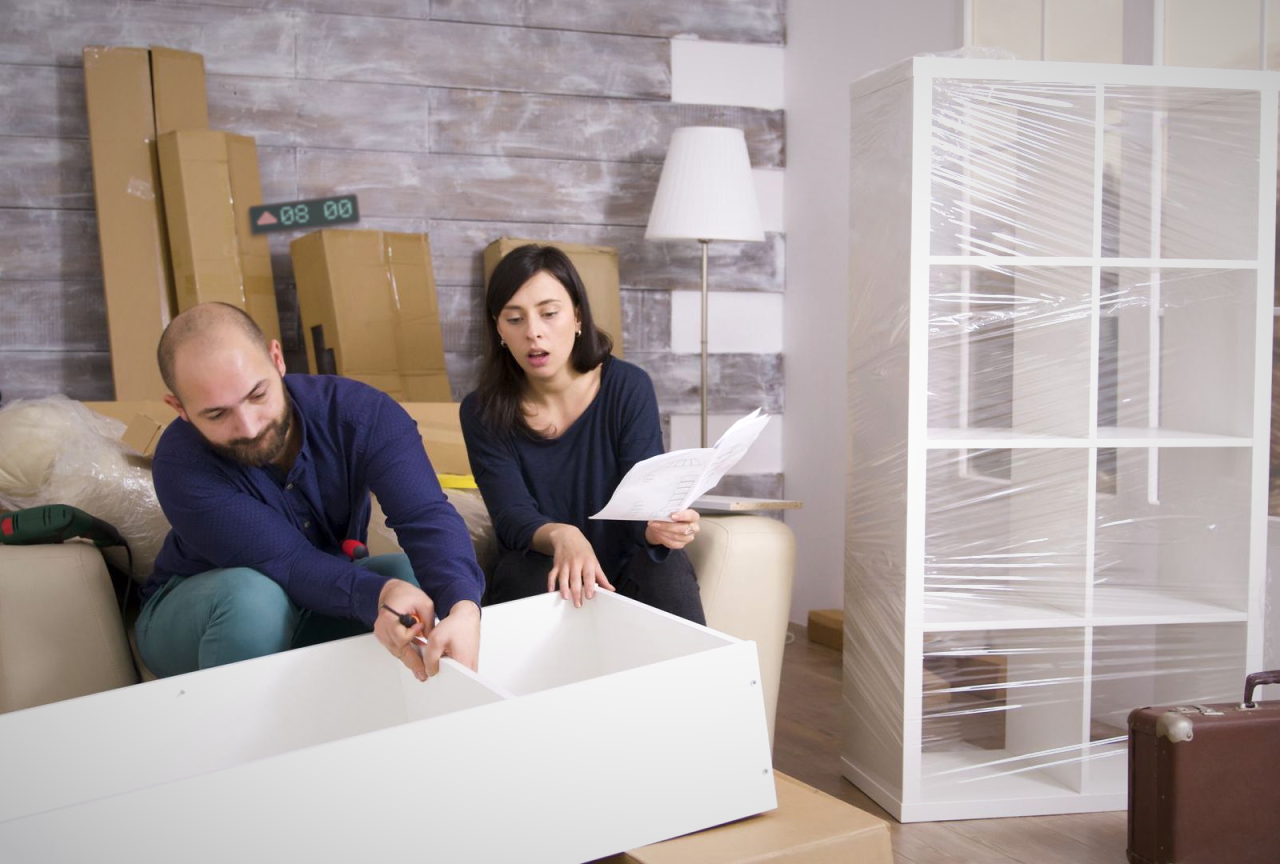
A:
**8:00**
